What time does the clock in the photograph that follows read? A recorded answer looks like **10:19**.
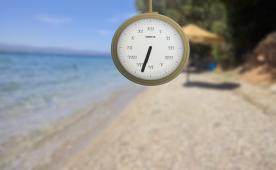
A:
**6:33**
